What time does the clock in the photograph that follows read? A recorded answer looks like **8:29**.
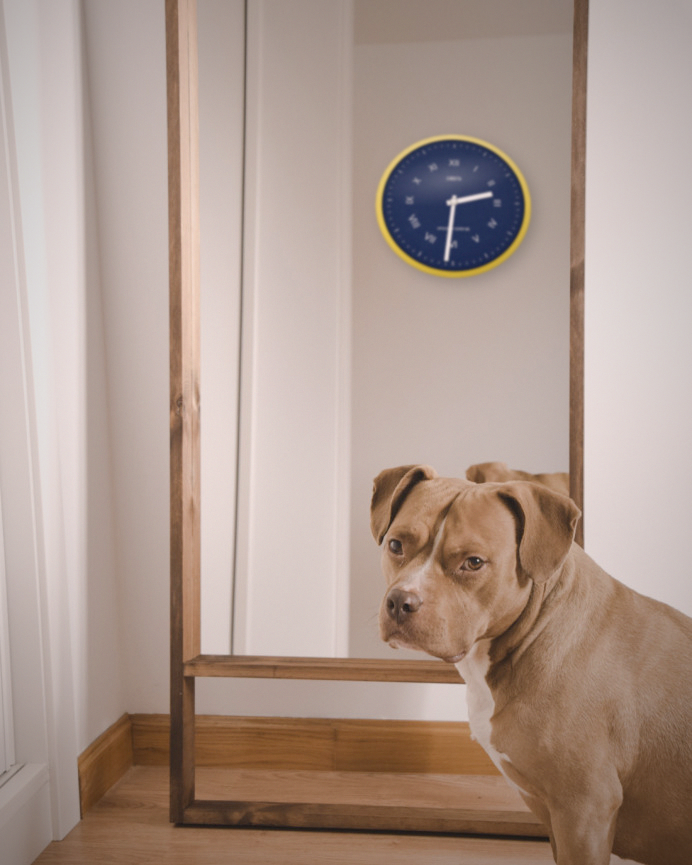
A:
**2:31**
